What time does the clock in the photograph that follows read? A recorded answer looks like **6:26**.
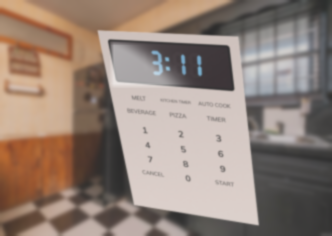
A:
**3:11**
